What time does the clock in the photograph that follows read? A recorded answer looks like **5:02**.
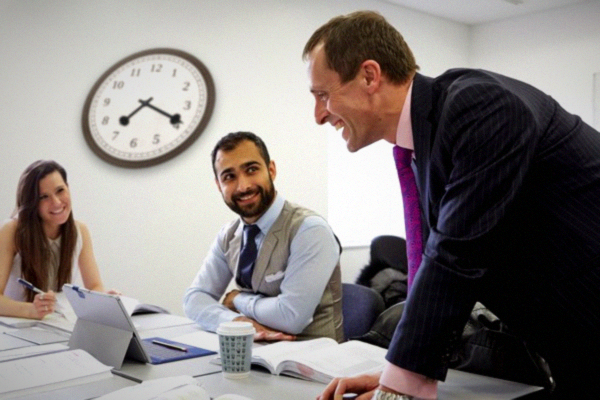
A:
**7:19**
